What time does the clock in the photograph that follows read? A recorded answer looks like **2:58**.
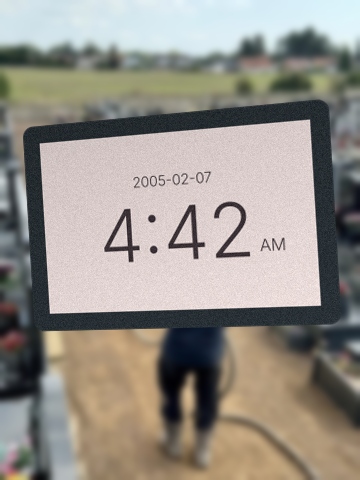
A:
**4:42**
